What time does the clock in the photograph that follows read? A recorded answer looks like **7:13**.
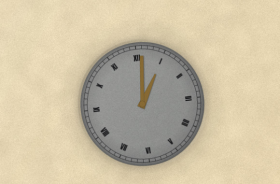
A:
**1:01**
